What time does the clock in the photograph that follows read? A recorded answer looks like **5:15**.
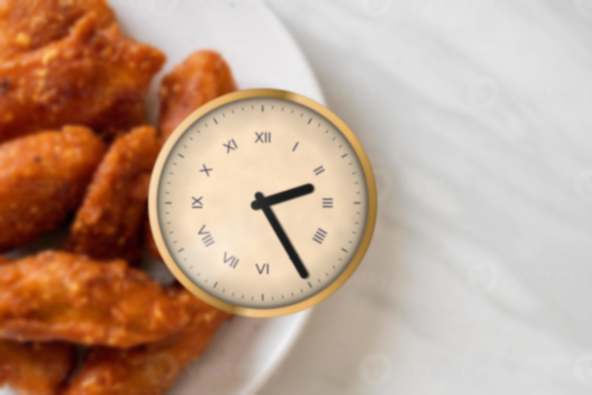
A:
**2:25**
